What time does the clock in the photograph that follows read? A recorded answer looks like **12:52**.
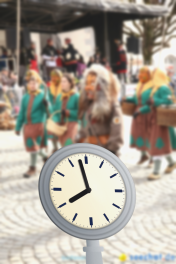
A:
**7:58**
